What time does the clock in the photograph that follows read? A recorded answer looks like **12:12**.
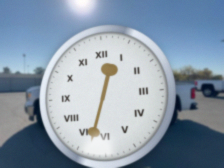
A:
**12:33**
